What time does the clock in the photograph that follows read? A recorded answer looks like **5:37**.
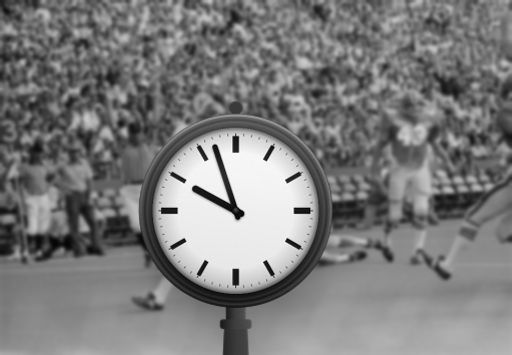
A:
**9:57**
